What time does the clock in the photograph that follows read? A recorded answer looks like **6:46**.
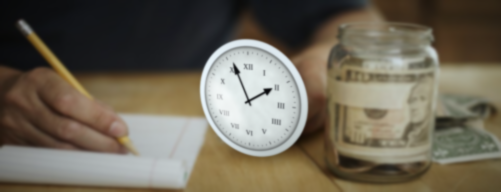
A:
**1:56**
